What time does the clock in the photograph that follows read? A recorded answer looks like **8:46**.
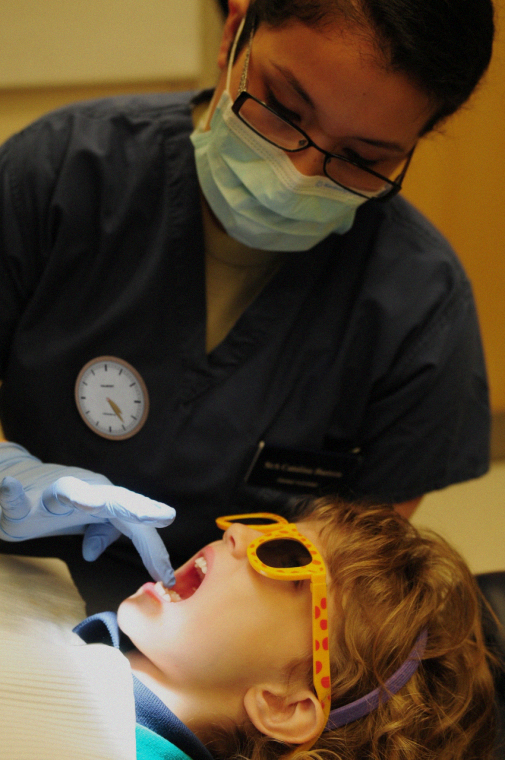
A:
**4:24**
